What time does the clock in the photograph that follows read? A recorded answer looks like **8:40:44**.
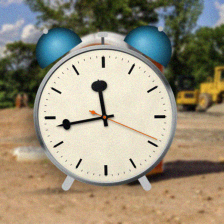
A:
**11:43:19**
